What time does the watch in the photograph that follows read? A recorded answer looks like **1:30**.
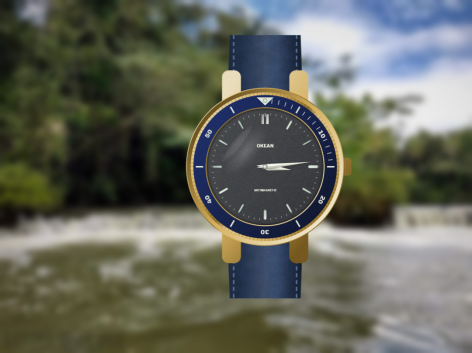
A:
**3:14**
